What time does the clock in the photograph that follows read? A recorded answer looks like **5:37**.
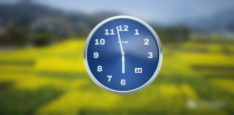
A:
**5:58**
